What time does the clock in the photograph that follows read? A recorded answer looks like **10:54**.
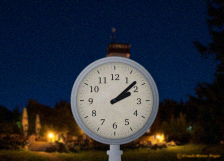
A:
**2:08**
